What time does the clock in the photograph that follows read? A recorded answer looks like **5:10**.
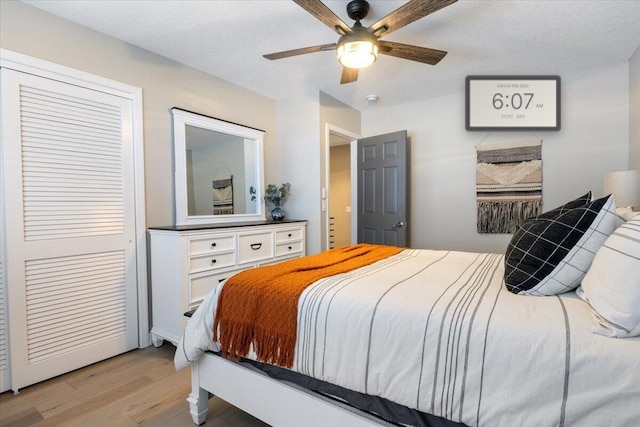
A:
**6:07**
